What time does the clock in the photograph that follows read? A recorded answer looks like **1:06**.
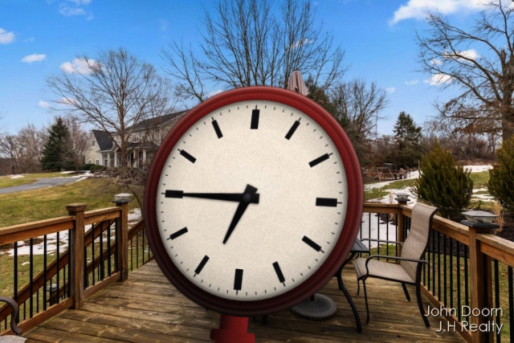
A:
**6:45**
